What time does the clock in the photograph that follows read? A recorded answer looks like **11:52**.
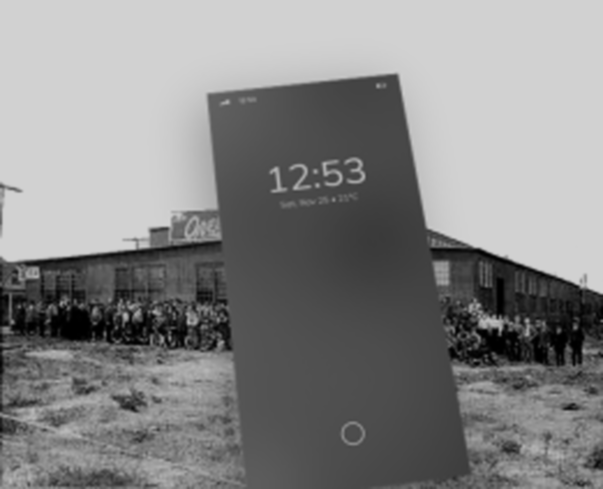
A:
**12:53**
